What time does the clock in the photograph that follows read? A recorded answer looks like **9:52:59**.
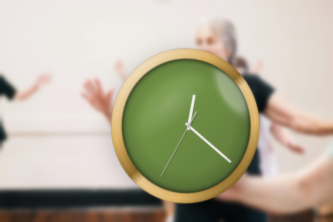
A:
**12:21:35**
